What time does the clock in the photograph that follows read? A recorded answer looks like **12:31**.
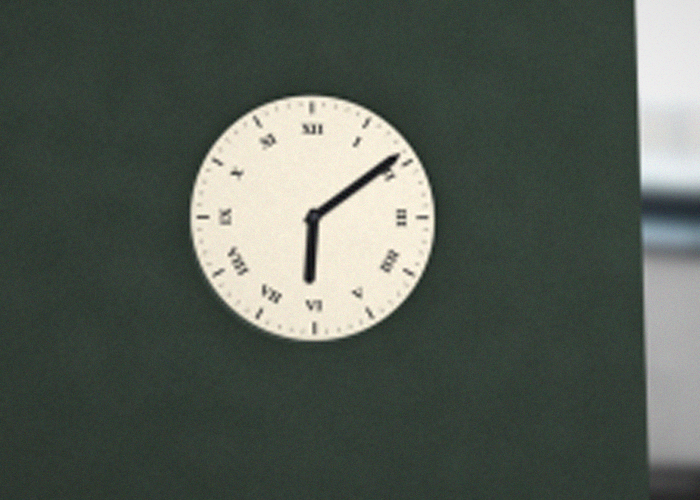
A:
**6:09**
